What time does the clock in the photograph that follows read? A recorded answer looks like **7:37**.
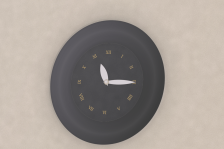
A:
**11:15**
